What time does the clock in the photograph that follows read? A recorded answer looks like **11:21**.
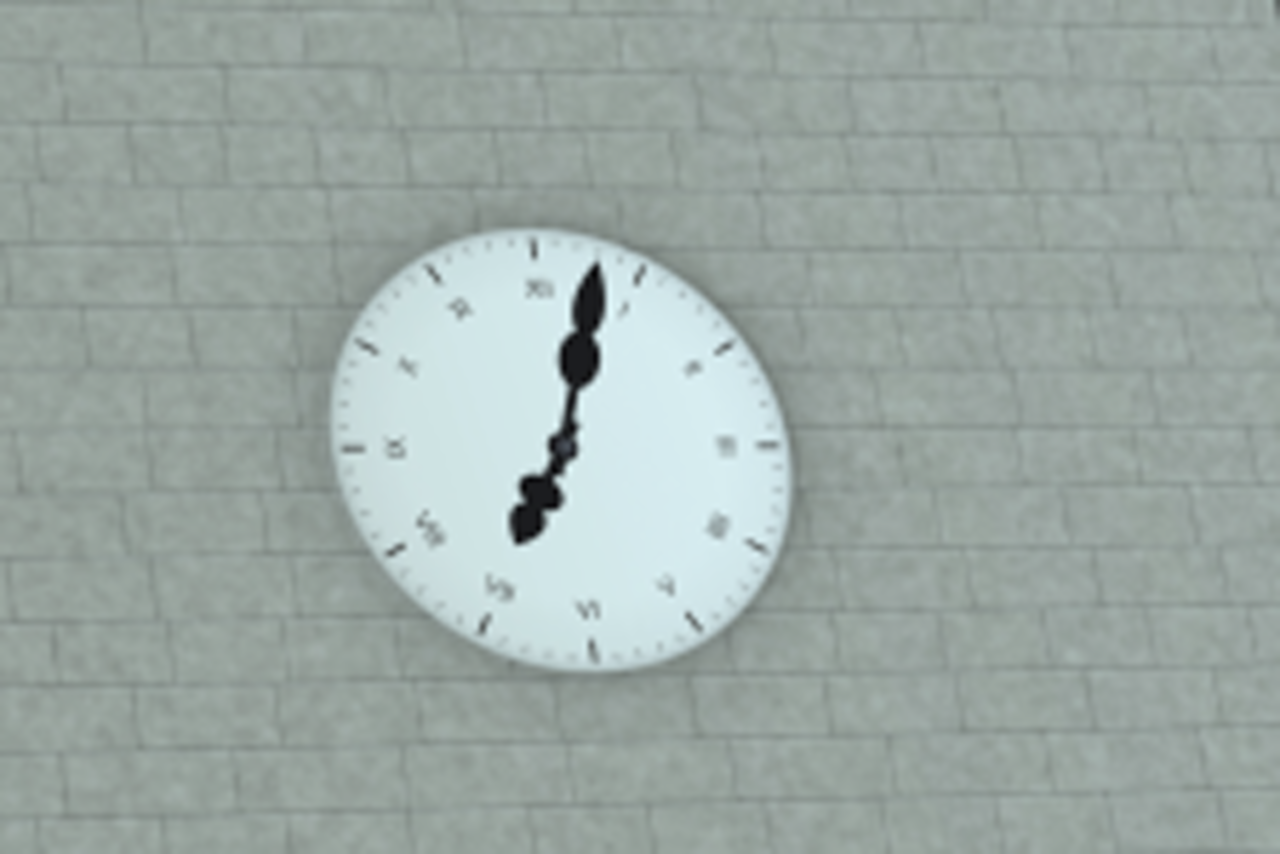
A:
**7:03**
